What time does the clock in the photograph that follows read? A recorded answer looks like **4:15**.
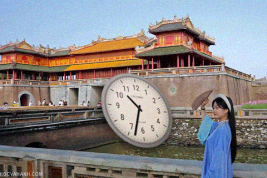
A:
**10:33**
